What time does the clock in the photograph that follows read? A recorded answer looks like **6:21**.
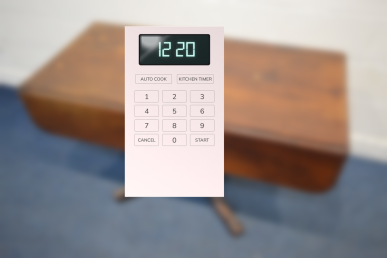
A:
**12:20**
